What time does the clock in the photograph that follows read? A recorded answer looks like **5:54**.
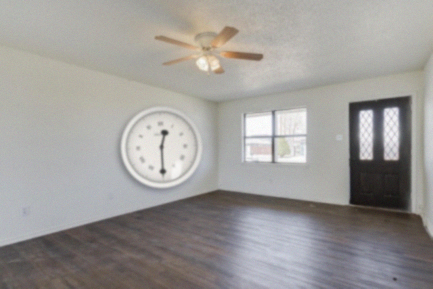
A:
**12:30**
